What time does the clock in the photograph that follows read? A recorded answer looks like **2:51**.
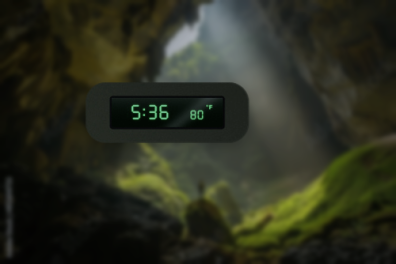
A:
**5:36**
